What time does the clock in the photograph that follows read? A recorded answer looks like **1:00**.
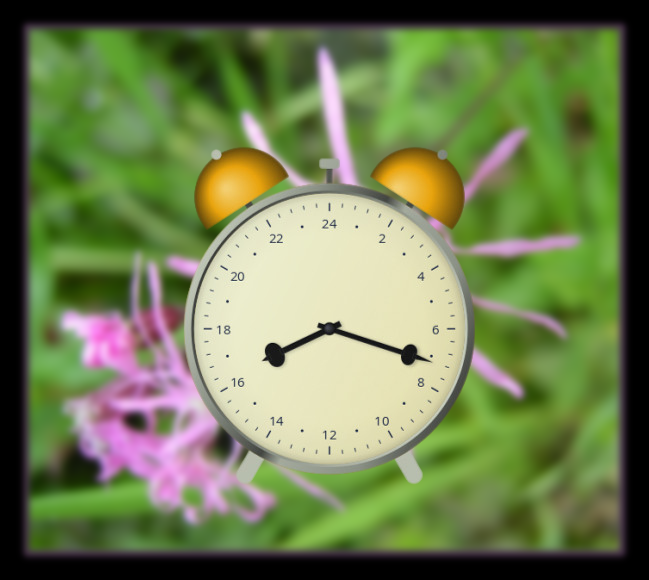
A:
**16:18**
